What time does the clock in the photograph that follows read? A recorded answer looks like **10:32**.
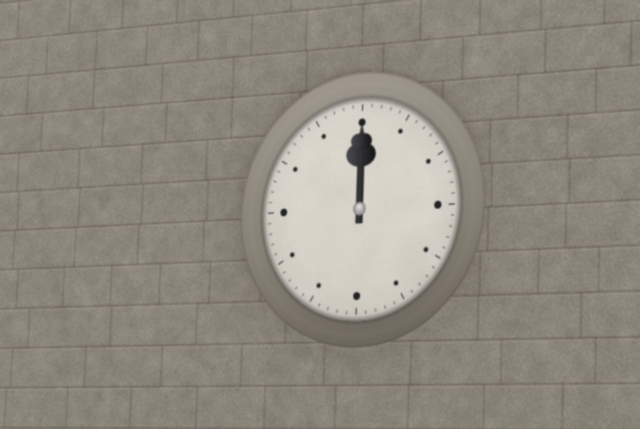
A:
**12:00**
